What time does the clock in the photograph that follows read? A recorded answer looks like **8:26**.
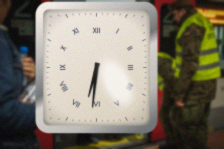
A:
**6:31**
